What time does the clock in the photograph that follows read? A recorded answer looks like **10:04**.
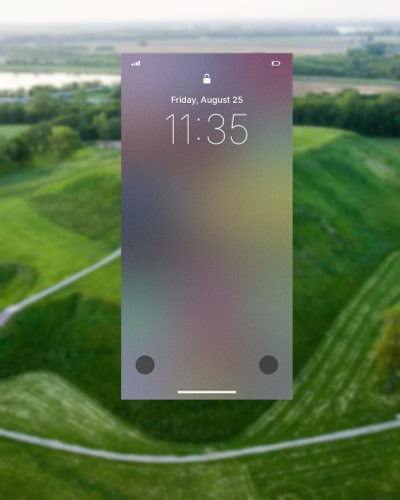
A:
**11:35**
